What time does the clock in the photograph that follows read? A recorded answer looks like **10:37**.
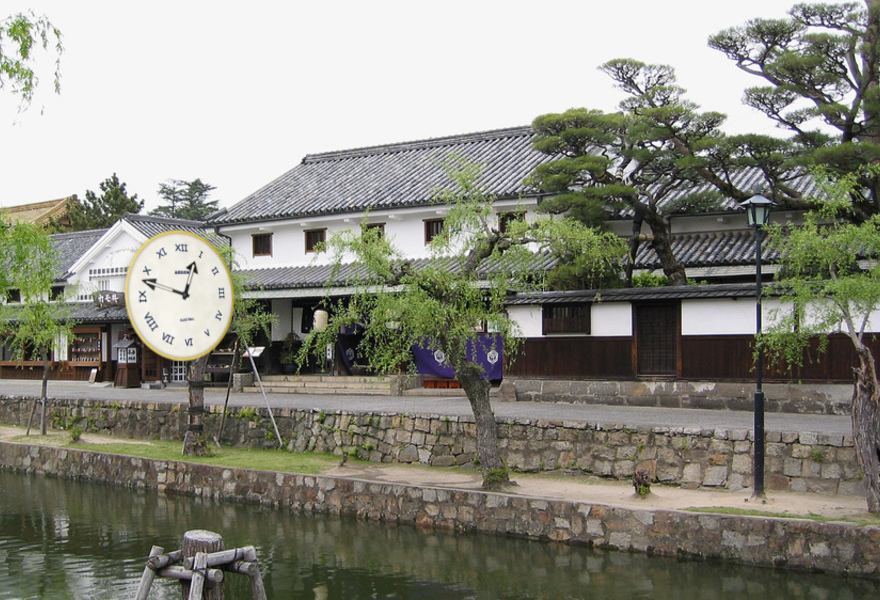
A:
**12:48**
